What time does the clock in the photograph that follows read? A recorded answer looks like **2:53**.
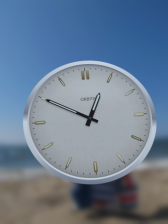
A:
**12:50**
